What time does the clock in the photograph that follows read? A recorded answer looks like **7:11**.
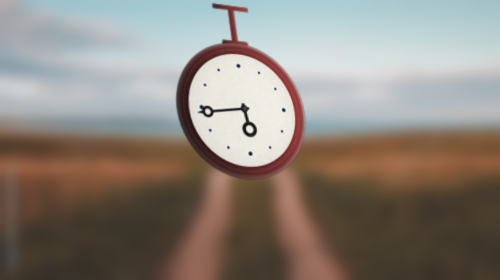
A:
**5:44**
